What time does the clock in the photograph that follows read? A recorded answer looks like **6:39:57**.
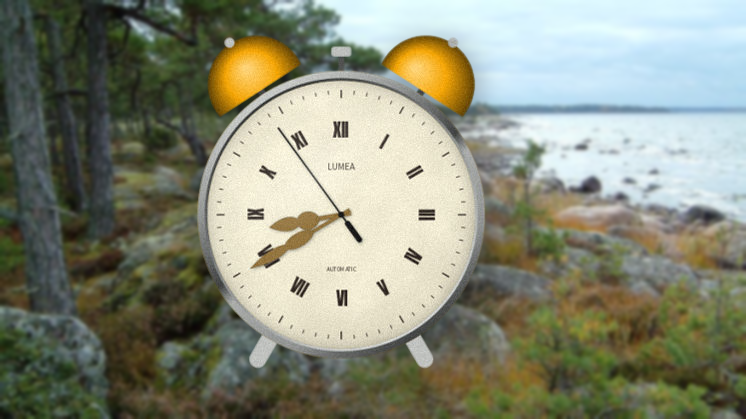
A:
**8:39:54**
